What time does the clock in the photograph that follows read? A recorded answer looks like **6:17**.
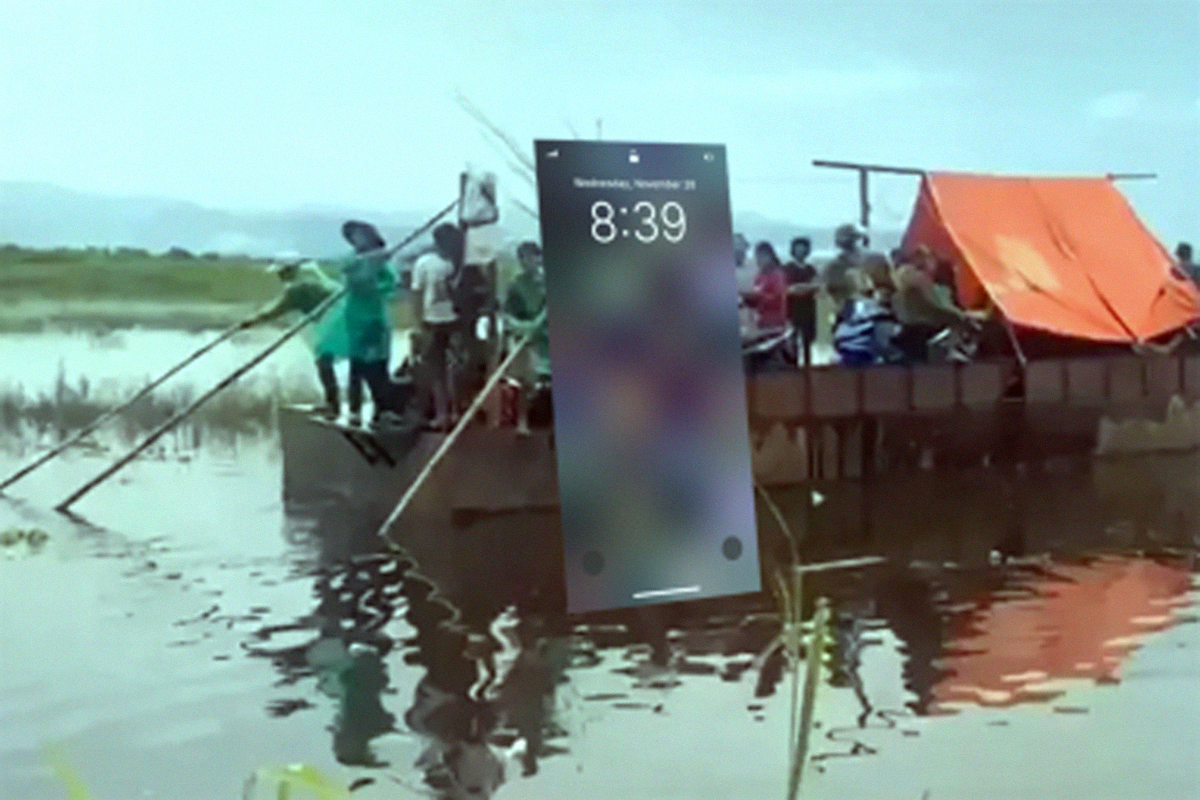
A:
**8:39**
